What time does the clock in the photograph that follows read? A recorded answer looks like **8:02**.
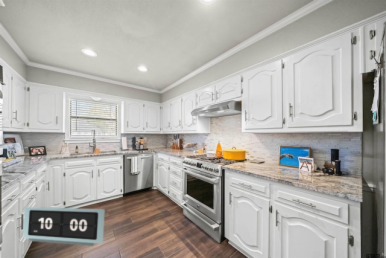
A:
**10:00**
